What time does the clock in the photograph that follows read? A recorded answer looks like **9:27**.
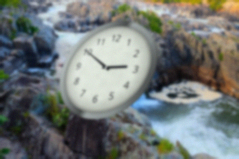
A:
**2:50**
